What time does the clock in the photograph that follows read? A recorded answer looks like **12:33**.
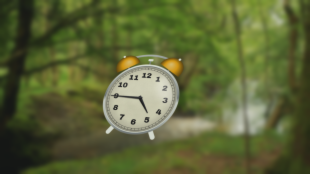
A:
**4:45**
